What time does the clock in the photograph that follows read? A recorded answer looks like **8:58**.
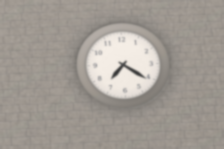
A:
**7:21**
